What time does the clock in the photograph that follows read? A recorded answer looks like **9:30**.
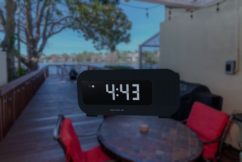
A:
**4:43**
